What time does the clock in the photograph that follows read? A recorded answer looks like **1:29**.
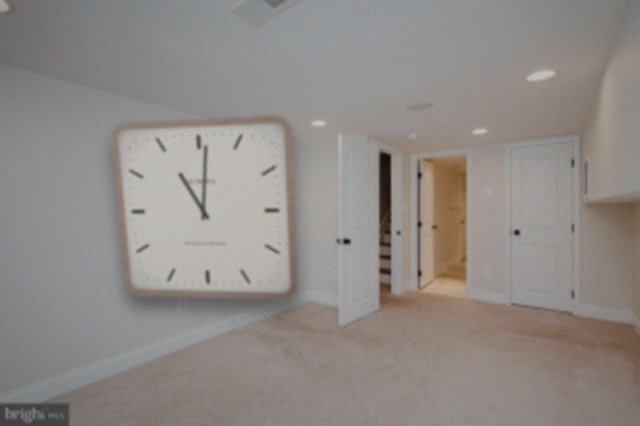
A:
**11:01**
